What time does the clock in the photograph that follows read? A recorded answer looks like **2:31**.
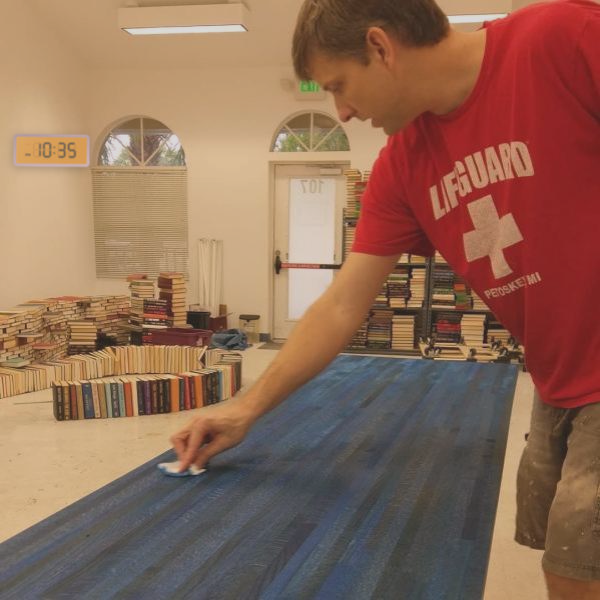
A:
**10:35**
